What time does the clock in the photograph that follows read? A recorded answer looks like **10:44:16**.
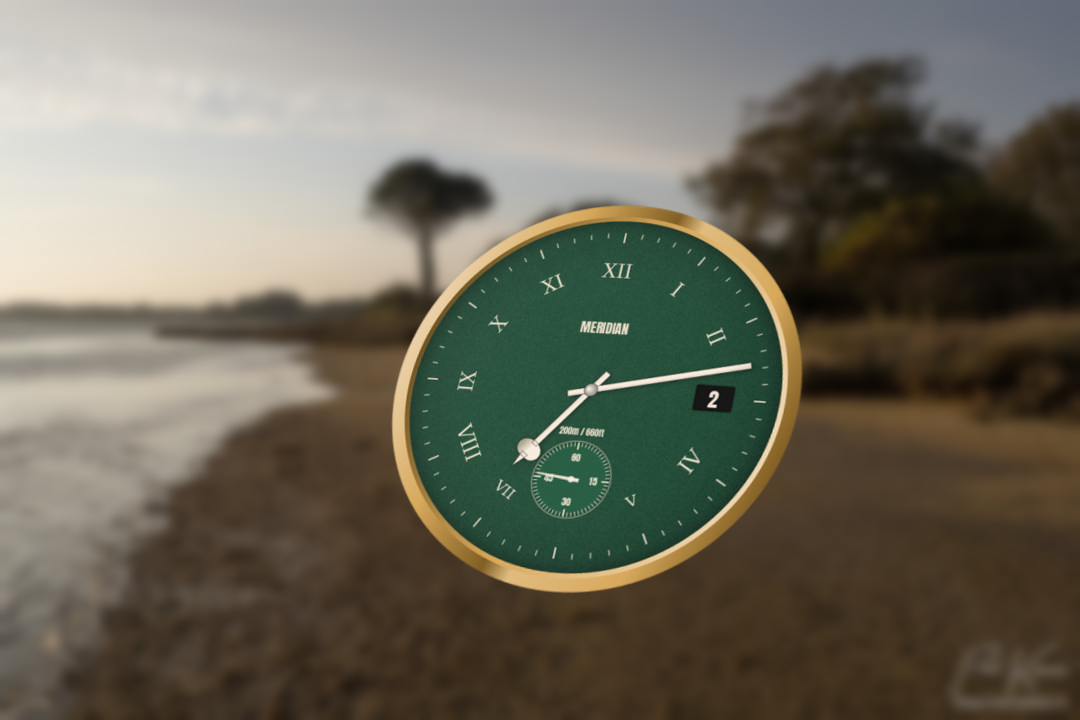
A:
**7:12:46**
